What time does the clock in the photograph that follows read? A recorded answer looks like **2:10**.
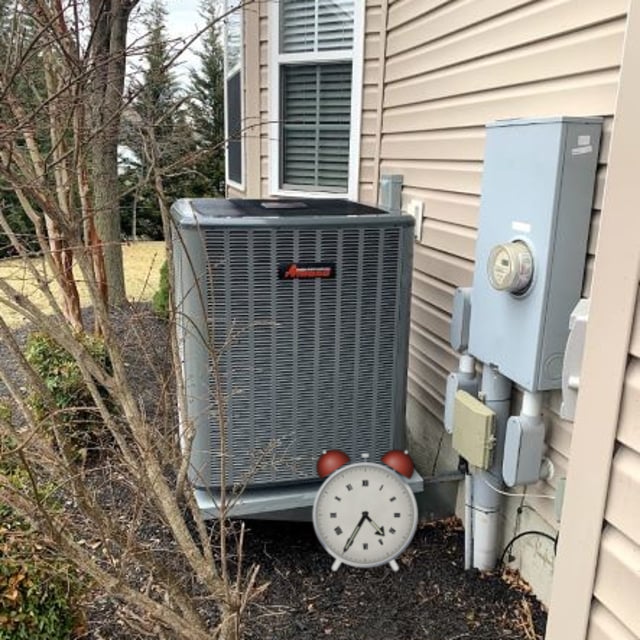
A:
**4:35**
